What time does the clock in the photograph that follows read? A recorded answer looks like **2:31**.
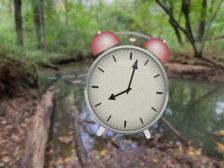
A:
**8:02**
